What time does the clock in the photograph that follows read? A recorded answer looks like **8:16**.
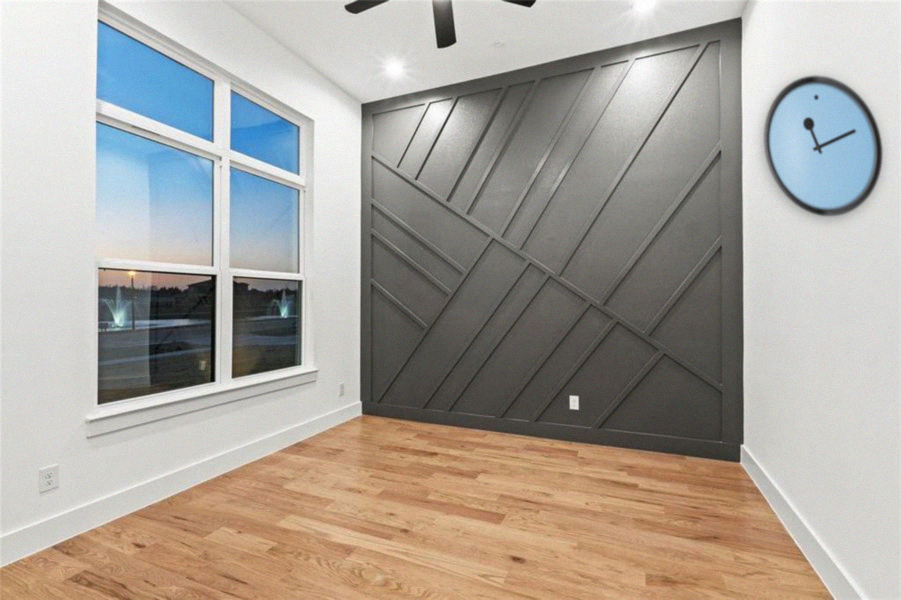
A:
**11:11**
